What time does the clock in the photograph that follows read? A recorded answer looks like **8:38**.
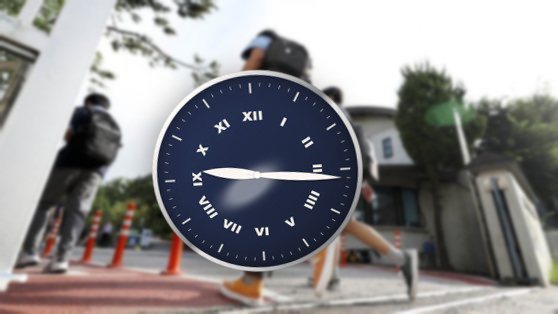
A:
**9:16**
